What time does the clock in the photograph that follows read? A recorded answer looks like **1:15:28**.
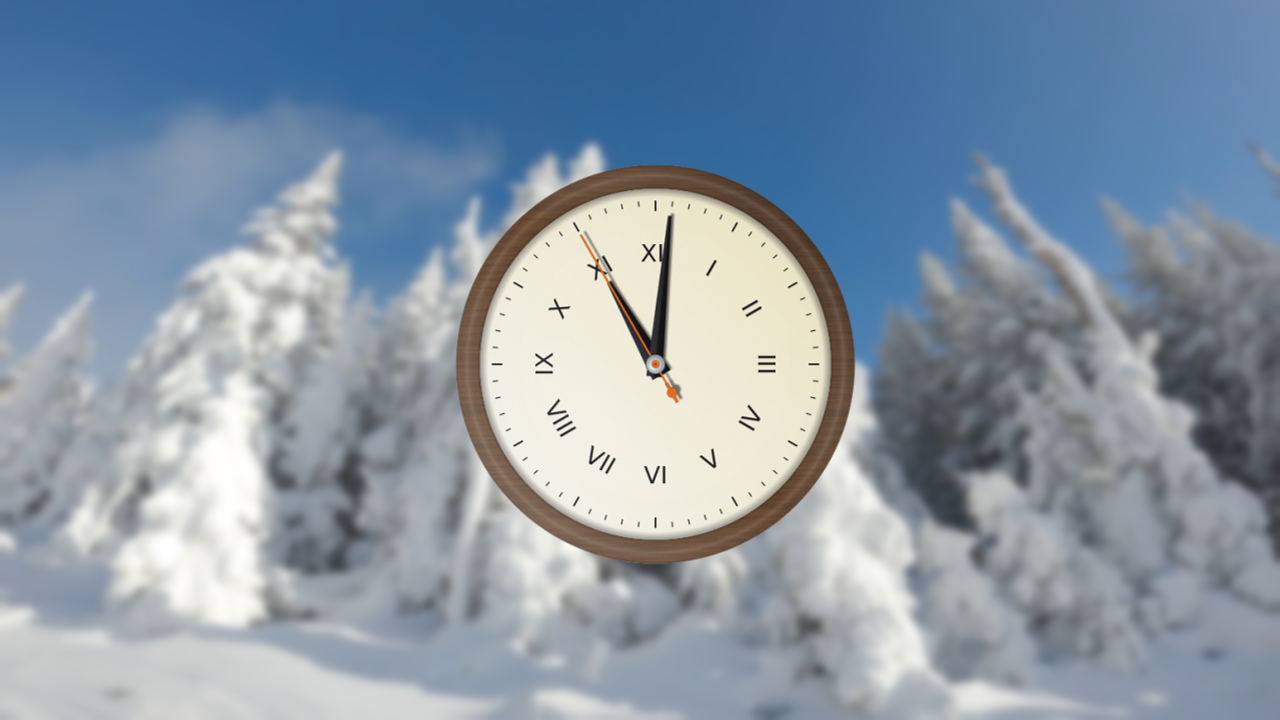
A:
**11:00:55**
